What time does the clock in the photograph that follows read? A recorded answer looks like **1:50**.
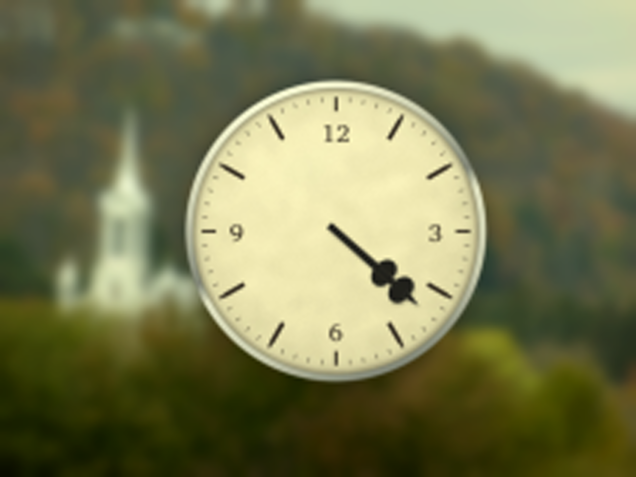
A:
**4:22**
